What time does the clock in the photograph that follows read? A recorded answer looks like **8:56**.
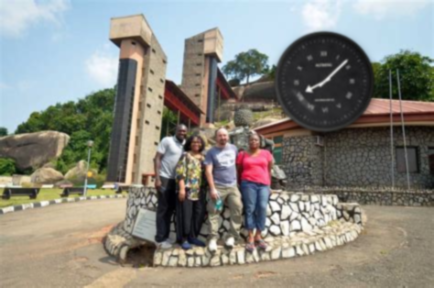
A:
**8:08**
